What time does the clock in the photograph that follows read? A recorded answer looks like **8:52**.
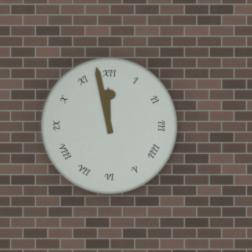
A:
**11:58**
